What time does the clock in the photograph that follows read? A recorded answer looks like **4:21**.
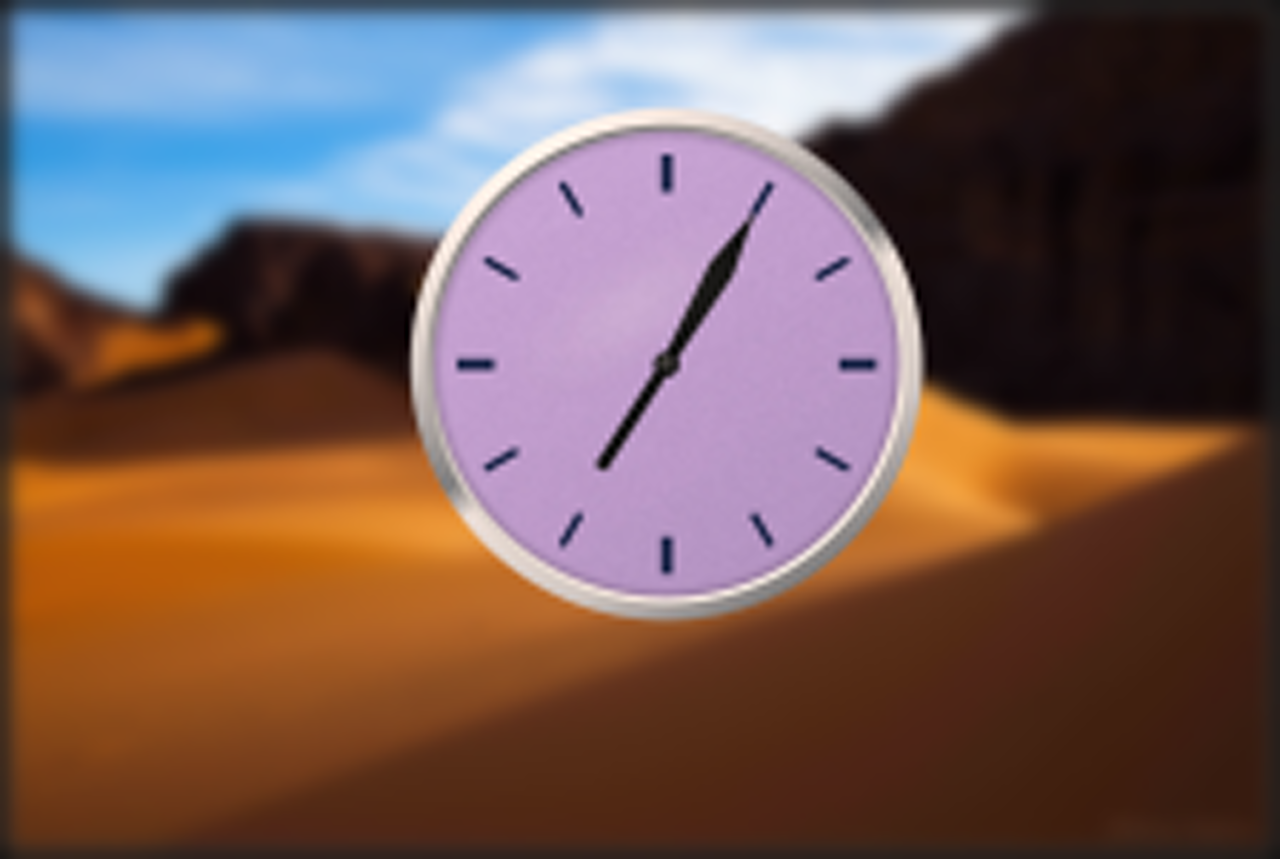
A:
**7:05**
